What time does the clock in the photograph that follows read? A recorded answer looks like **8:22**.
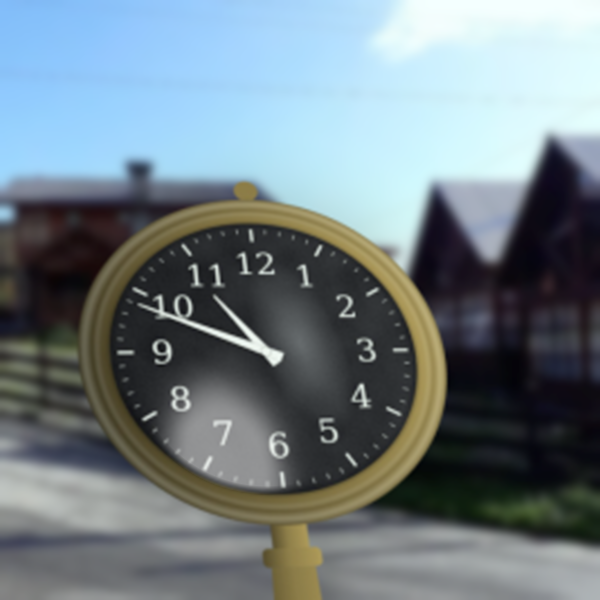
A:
**10:49**
